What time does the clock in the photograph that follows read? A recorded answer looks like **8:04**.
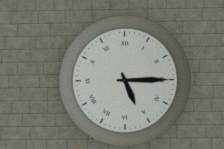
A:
**5:15**
